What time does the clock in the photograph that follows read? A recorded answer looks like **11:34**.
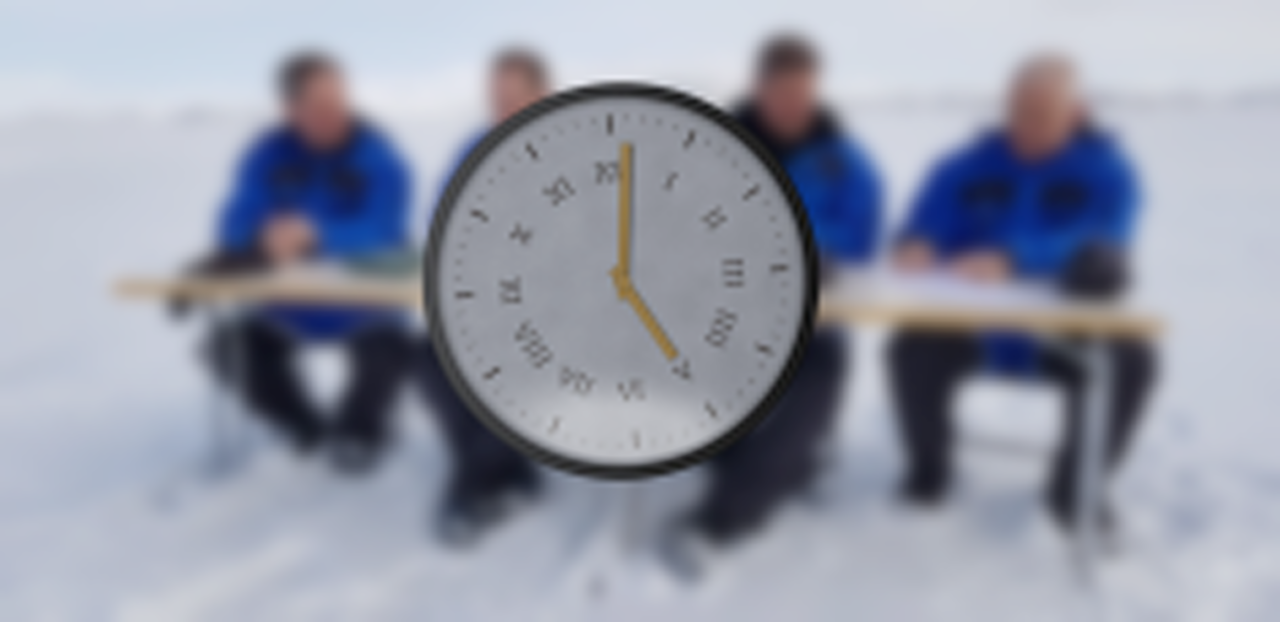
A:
**5:01**
